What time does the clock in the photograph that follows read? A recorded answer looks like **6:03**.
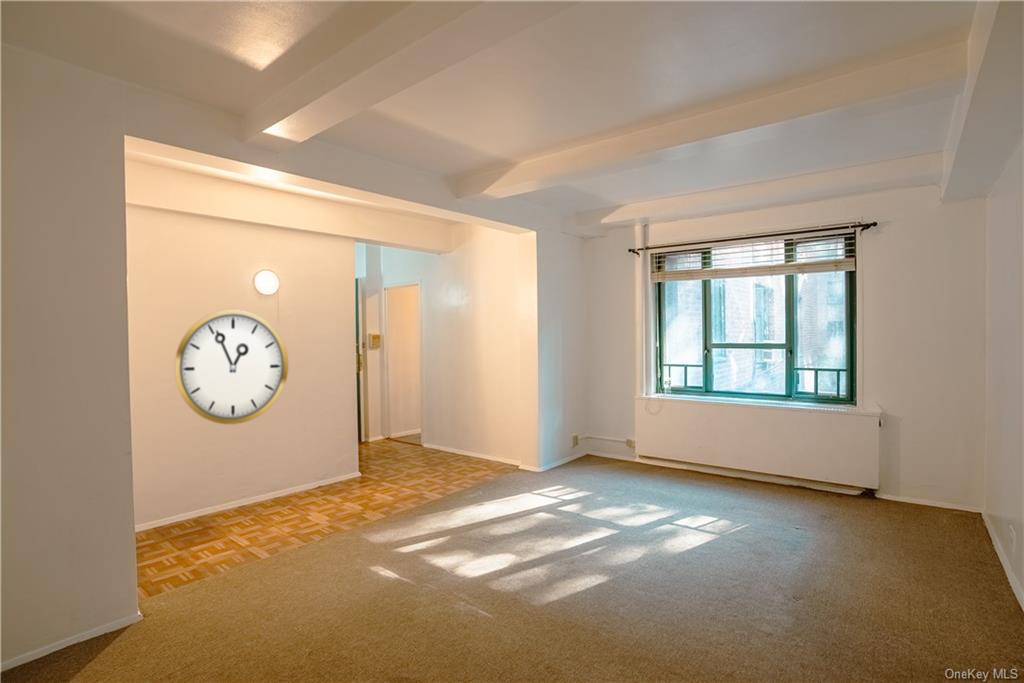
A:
**12:56**
